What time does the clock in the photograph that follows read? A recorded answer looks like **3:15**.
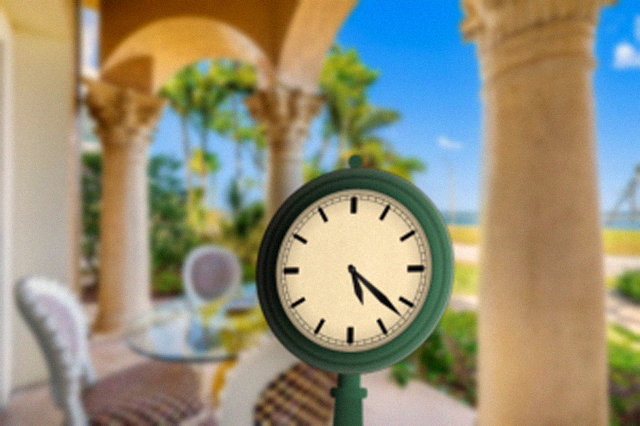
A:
**5:22**
